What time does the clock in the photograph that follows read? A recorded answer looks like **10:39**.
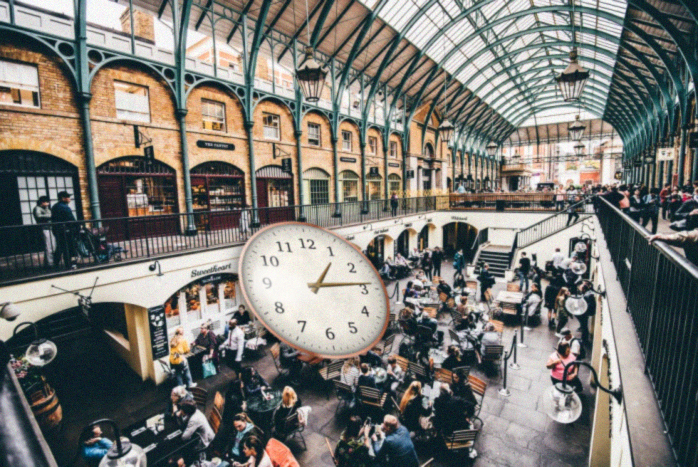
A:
**1:14**
